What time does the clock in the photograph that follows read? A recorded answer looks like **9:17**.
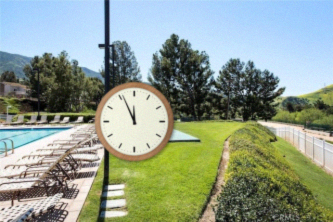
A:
**11:56**
